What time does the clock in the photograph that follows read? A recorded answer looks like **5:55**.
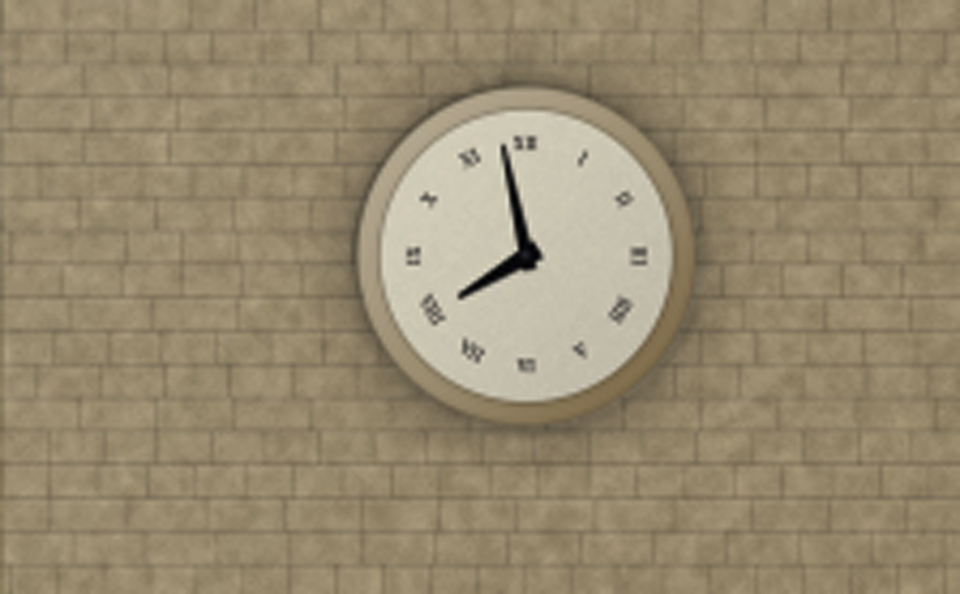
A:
**7:58**
